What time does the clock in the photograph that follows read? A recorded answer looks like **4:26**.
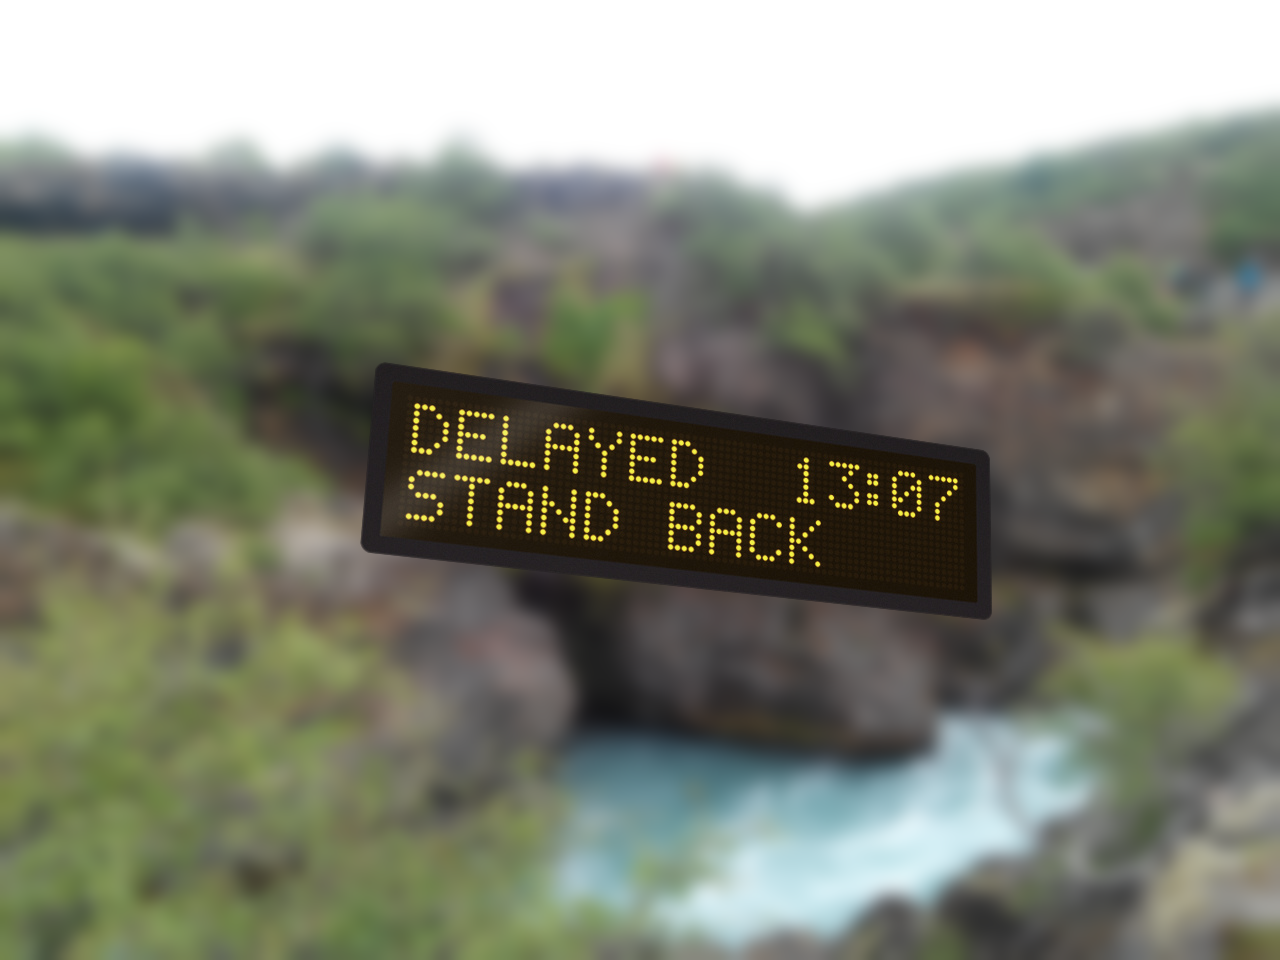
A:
**13:07**
